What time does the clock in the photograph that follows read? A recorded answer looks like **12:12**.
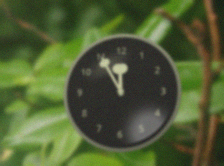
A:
**11:55**
